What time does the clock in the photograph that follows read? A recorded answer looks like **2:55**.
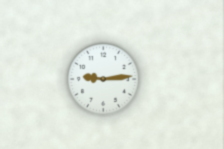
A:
**9:14**
